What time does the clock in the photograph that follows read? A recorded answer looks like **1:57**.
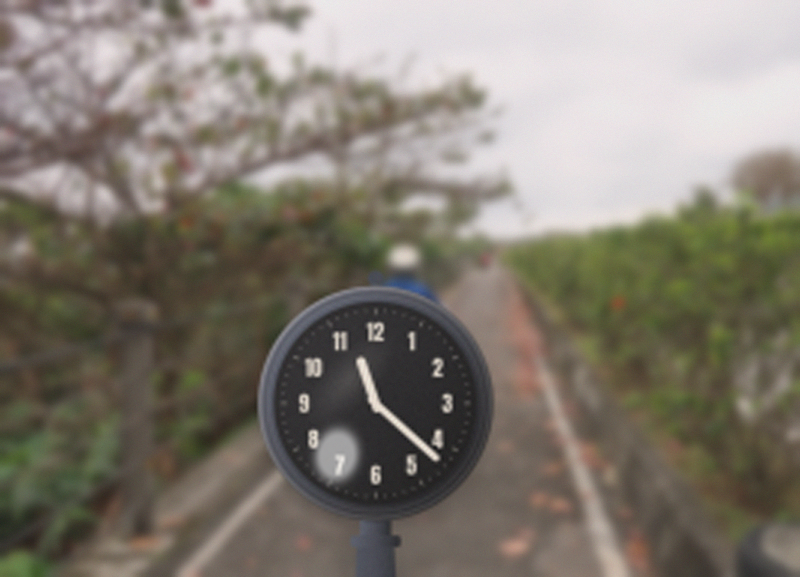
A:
**11:22**
